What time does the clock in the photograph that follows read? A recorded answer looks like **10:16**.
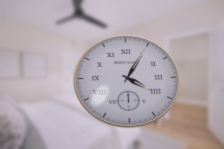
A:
**4:05**
